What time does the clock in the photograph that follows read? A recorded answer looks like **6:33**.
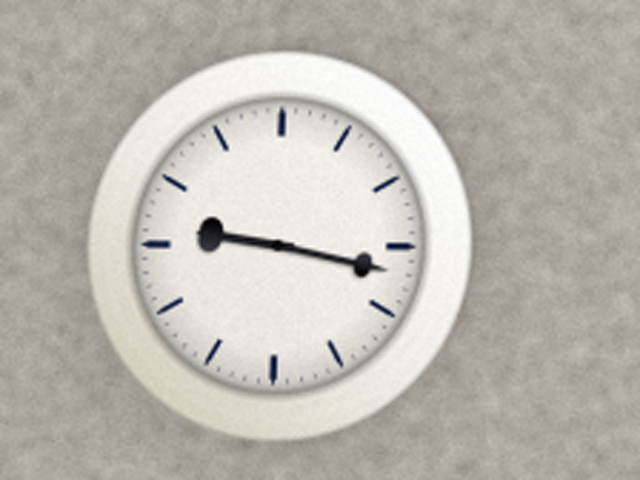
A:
**9:17**
